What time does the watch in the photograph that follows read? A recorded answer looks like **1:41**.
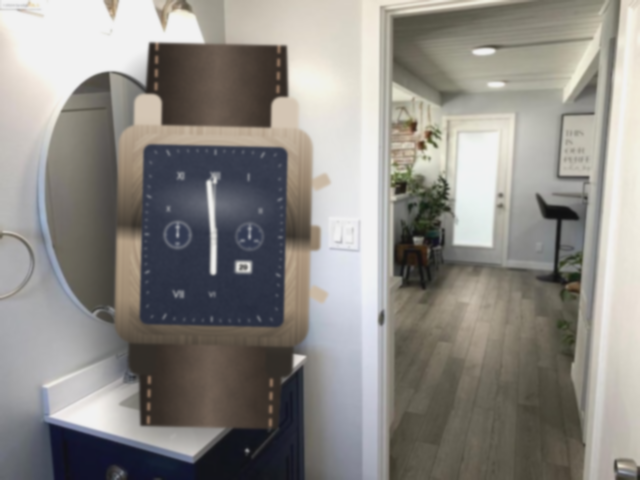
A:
**5:59**
